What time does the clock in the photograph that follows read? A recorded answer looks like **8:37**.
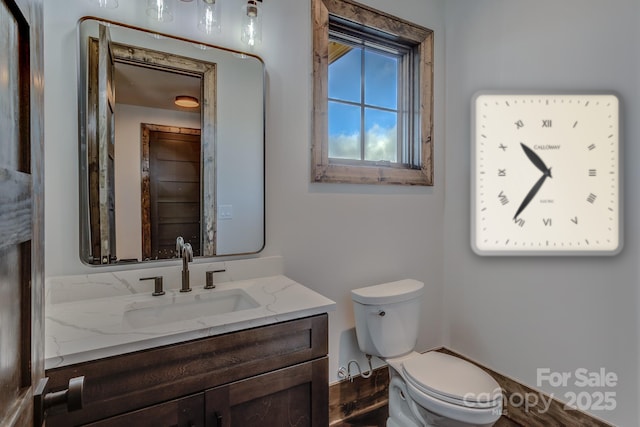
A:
**10:36**
